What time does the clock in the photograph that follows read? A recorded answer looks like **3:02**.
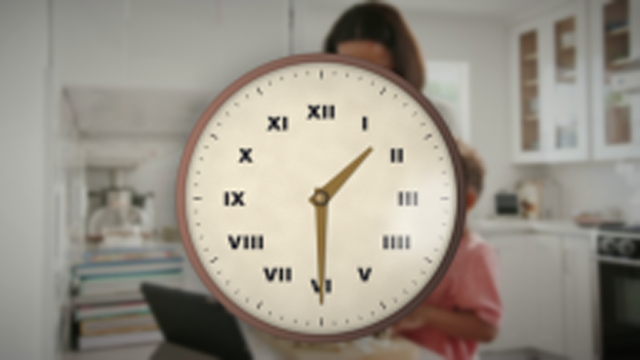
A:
**1:30**
